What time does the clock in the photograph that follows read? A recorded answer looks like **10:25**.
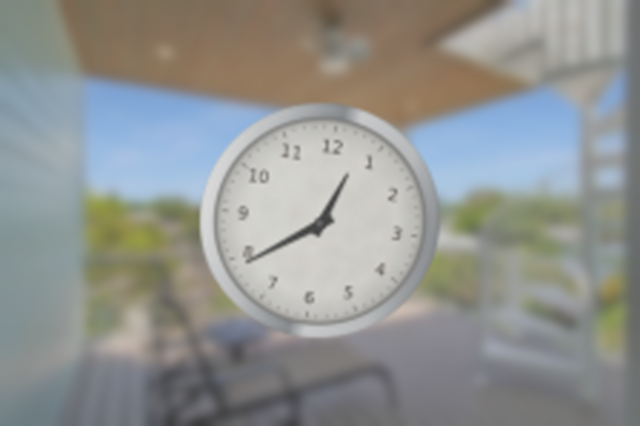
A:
**12:39**
